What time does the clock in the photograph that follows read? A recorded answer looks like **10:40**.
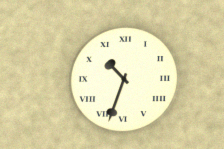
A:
**10:33**
